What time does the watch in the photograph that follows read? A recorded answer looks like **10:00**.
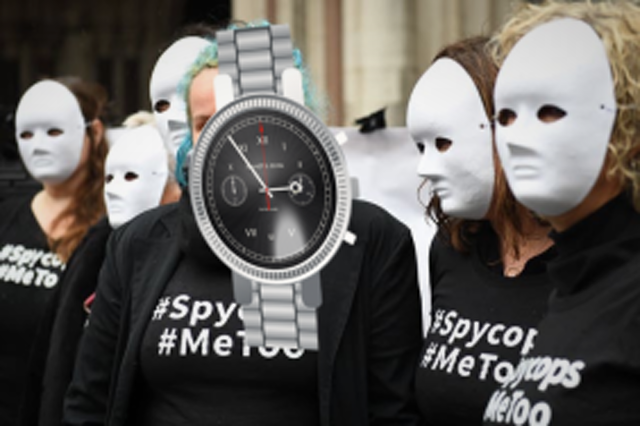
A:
**2:54**
